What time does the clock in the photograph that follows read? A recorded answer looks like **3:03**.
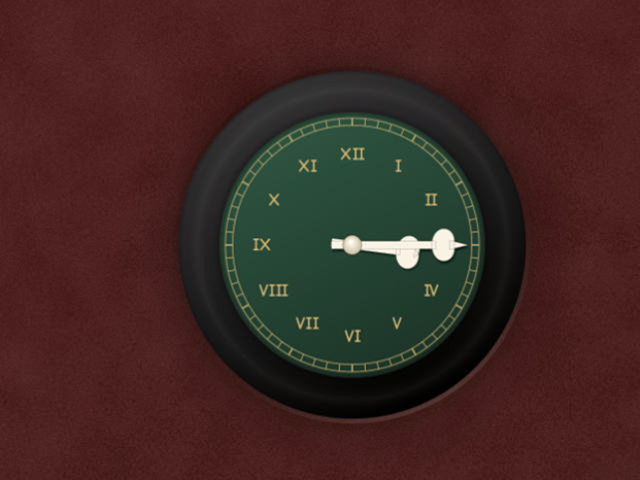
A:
**3:15**
